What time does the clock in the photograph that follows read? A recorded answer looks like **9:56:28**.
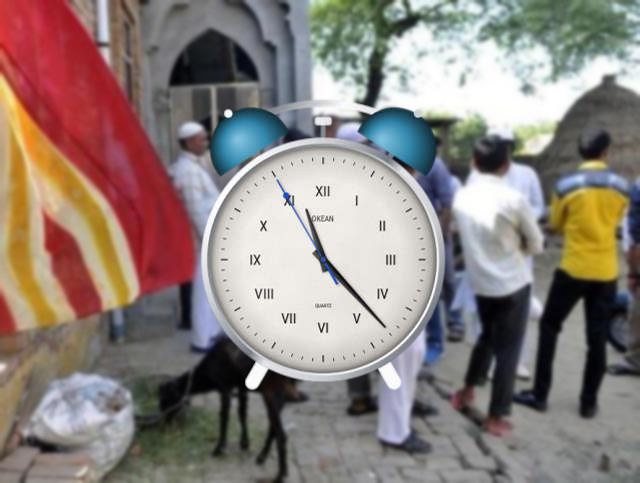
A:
**11:22:55**
